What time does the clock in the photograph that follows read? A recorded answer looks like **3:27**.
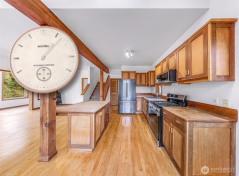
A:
**1:07**
